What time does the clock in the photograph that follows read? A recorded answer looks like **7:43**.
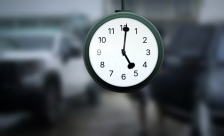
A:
**5:01**
